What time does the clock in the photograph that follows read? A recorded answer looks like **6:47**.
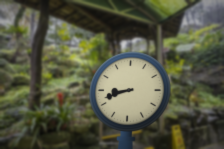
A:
**8:42**
